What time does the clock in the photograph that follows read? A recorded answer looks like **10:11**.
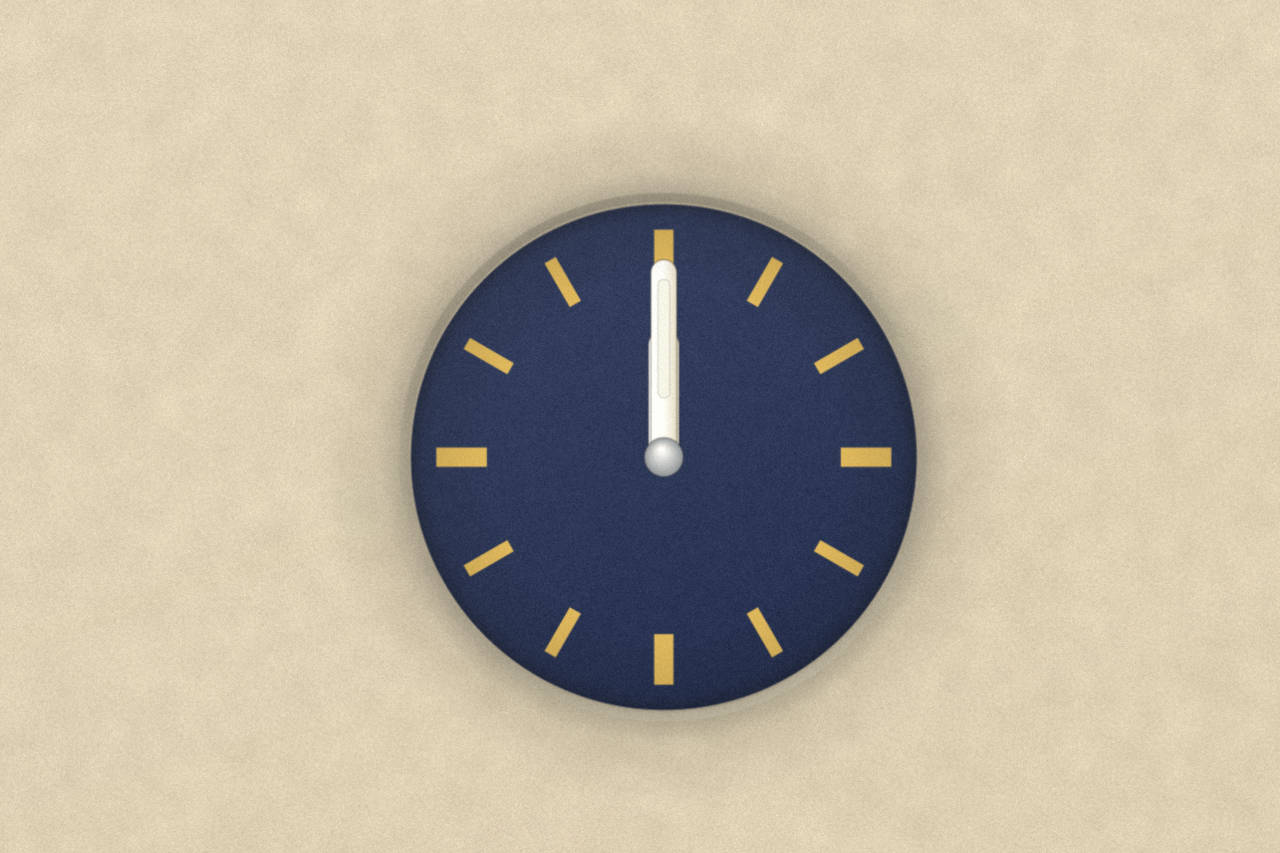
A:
**12:00**
